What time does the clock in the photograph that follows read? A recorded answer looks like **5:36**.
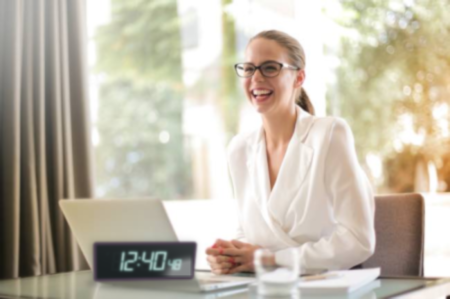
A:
**12:40**
